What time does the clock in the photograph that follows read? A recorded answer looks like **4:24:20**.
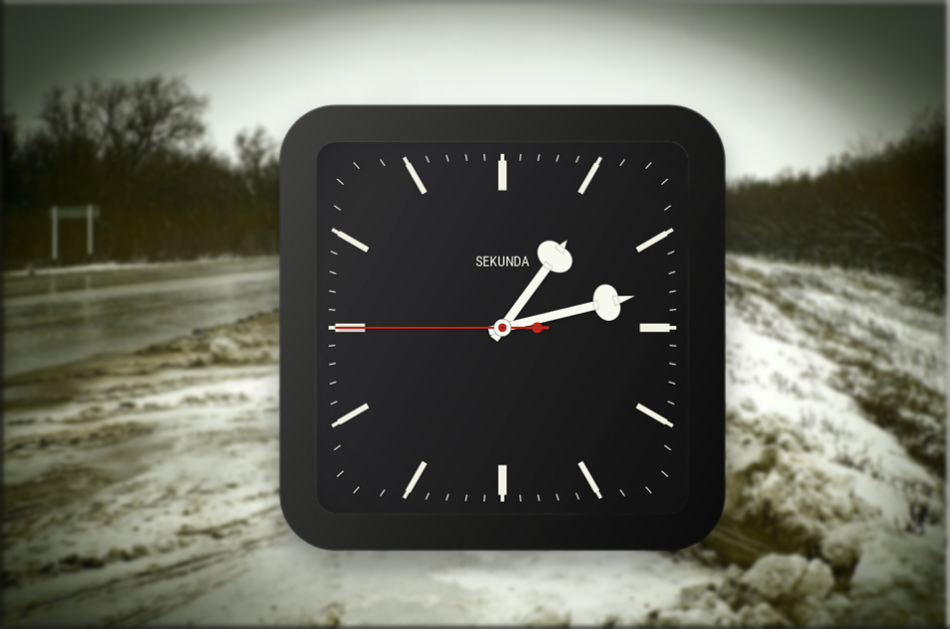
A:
**1:12:45**
